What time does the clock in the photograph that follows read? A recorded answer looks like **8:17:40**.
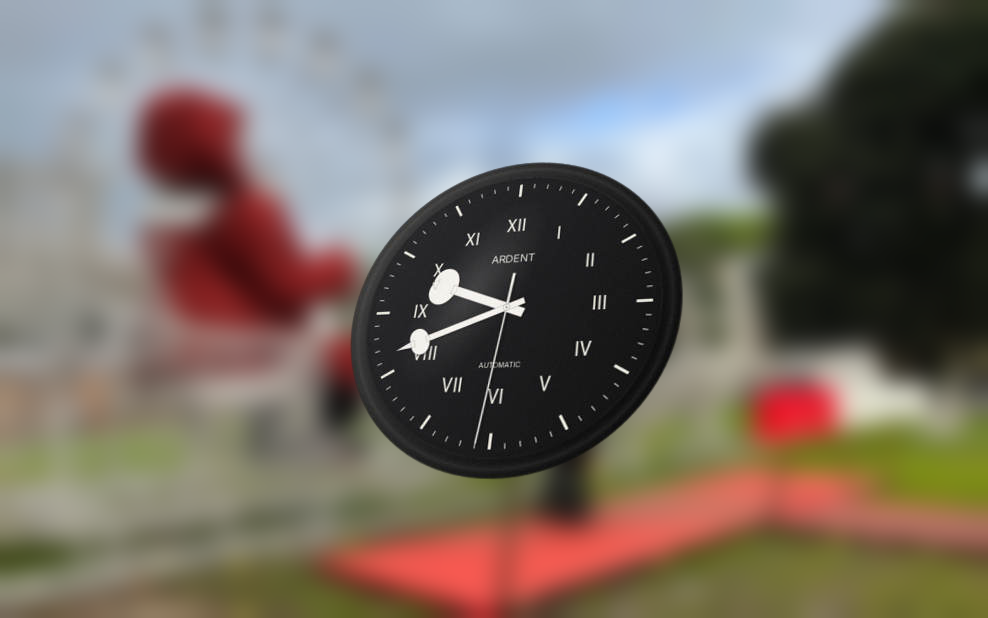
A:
**9:41:31**
